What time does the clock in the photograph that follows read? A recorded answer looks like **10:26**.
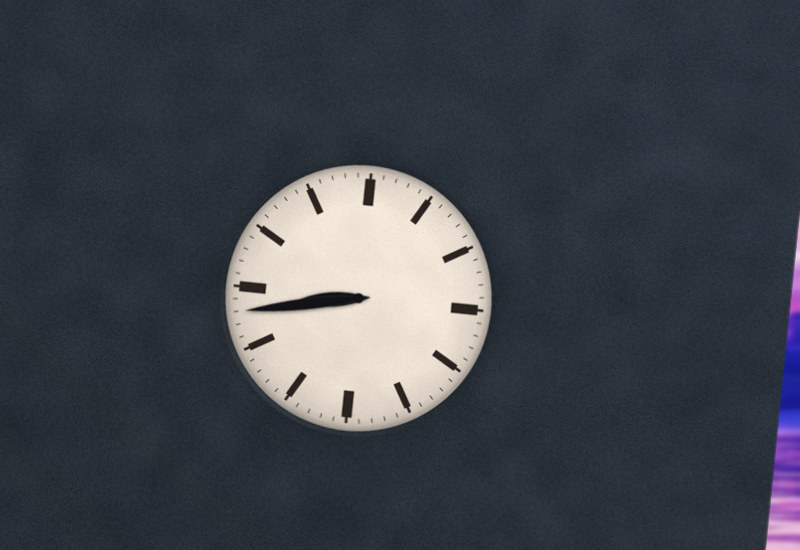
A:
**8:43**
